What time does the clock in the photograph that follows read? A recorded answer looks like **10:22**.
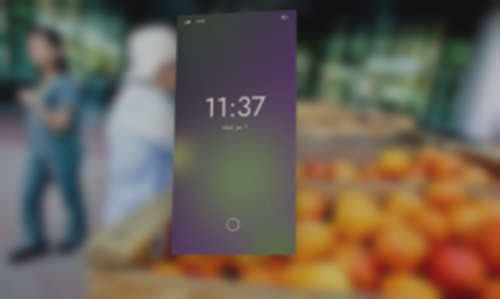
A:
**11:37**
